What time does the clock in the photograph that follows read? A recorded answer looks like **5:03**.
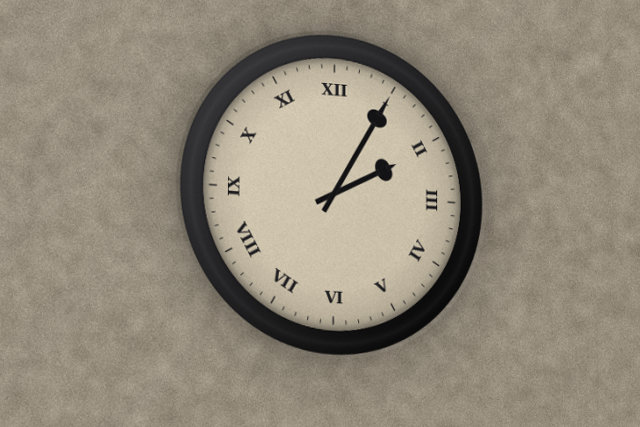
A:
**2:05**
